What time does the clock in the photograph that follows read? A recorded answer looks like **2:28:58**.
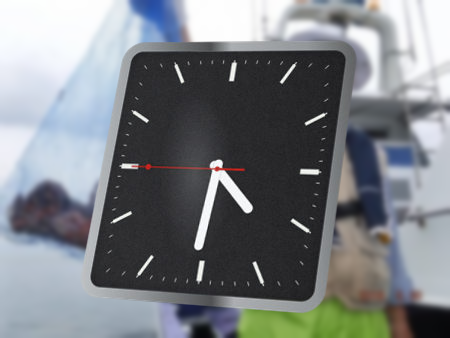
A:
**4:30:45**
